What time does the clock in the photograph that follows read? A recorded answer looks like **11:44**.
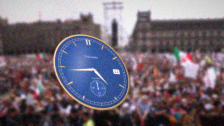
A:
**4:44**
